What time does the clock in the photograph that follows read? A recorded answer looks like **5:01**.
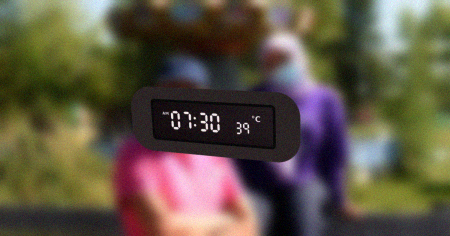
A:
**7:30**
